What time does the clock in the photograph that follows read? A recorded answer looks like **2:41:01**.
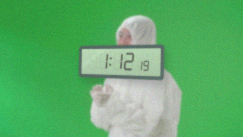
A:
**1:12:19**
